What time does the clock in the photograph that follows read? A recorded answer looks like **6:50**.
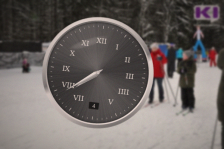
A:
**7:39**
